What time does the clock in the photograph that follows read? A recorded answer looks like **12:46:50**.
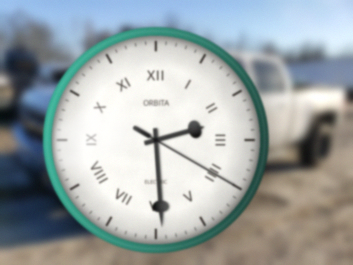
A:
**2:29:20**
